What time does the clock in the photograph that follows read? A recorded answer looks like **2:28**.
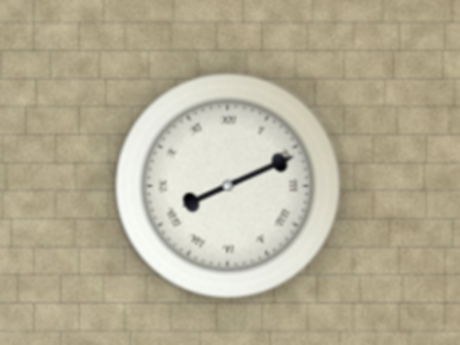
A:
**8:11**
